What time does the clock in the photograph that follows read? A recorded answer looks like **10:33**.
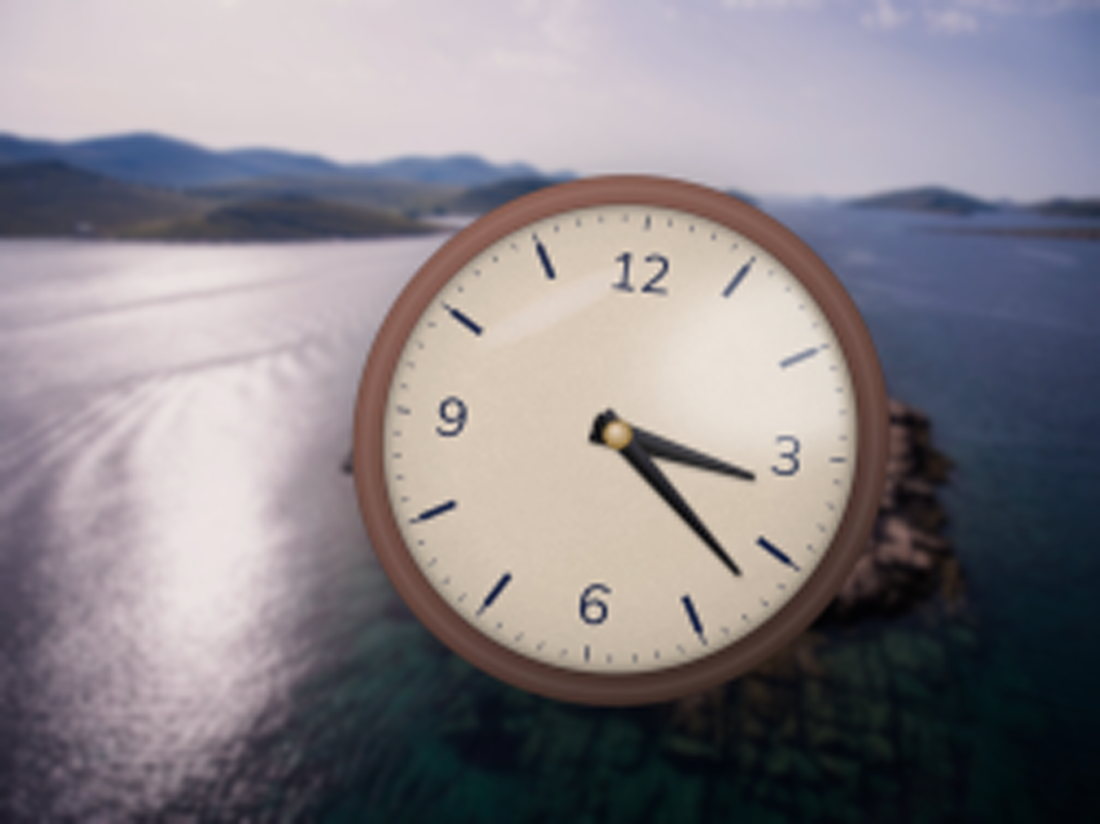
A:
**3:22**
